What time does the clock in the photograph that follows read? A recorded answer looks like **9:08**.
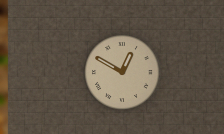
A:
**12:50**
